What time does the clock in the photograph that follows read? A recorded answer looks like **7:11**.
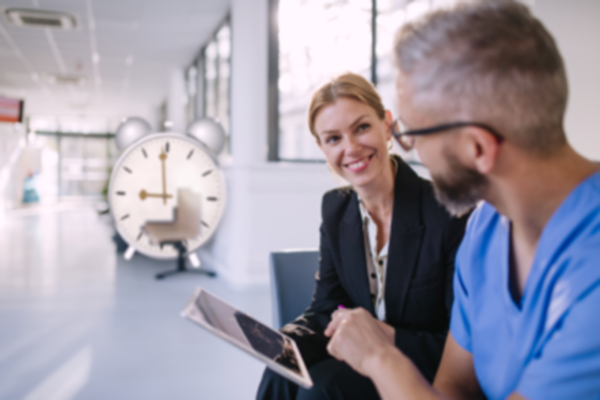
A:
**8:59**
